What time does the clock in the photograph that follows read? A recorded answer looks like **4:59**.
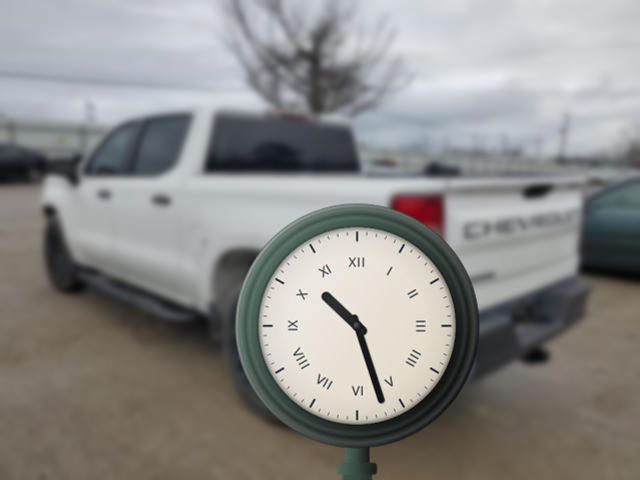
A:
**10:27**
